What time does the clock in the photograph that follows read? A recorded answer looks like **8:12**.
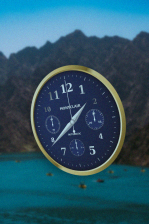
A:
**1:39**
